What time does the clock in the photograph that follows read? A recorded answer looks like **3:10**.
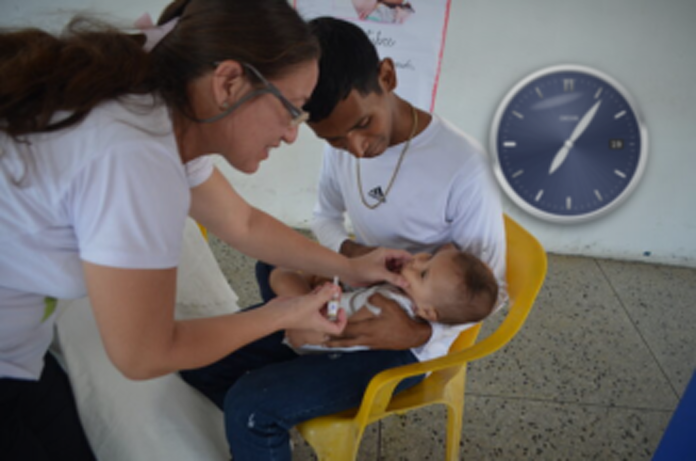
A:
**7:06**
